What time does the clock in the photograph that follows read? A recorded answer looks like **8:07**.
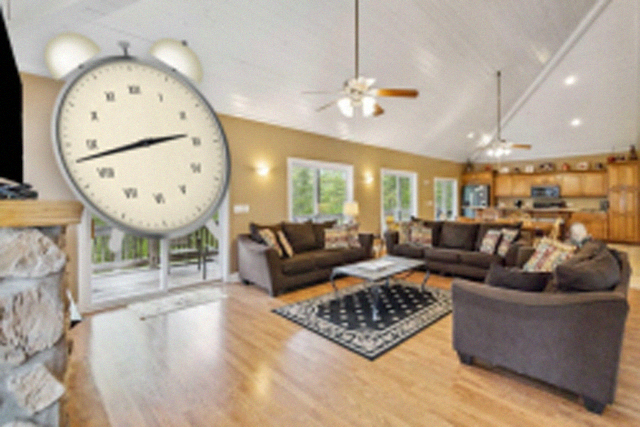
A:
**2:43**
